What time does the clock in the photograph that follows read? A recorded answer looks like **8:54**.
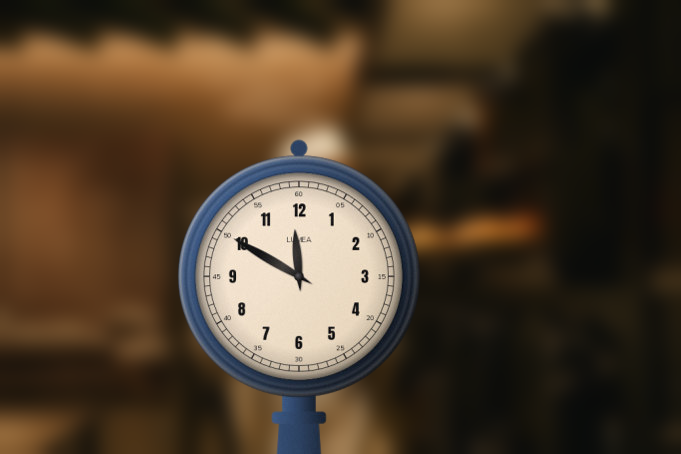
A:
**11:50**
